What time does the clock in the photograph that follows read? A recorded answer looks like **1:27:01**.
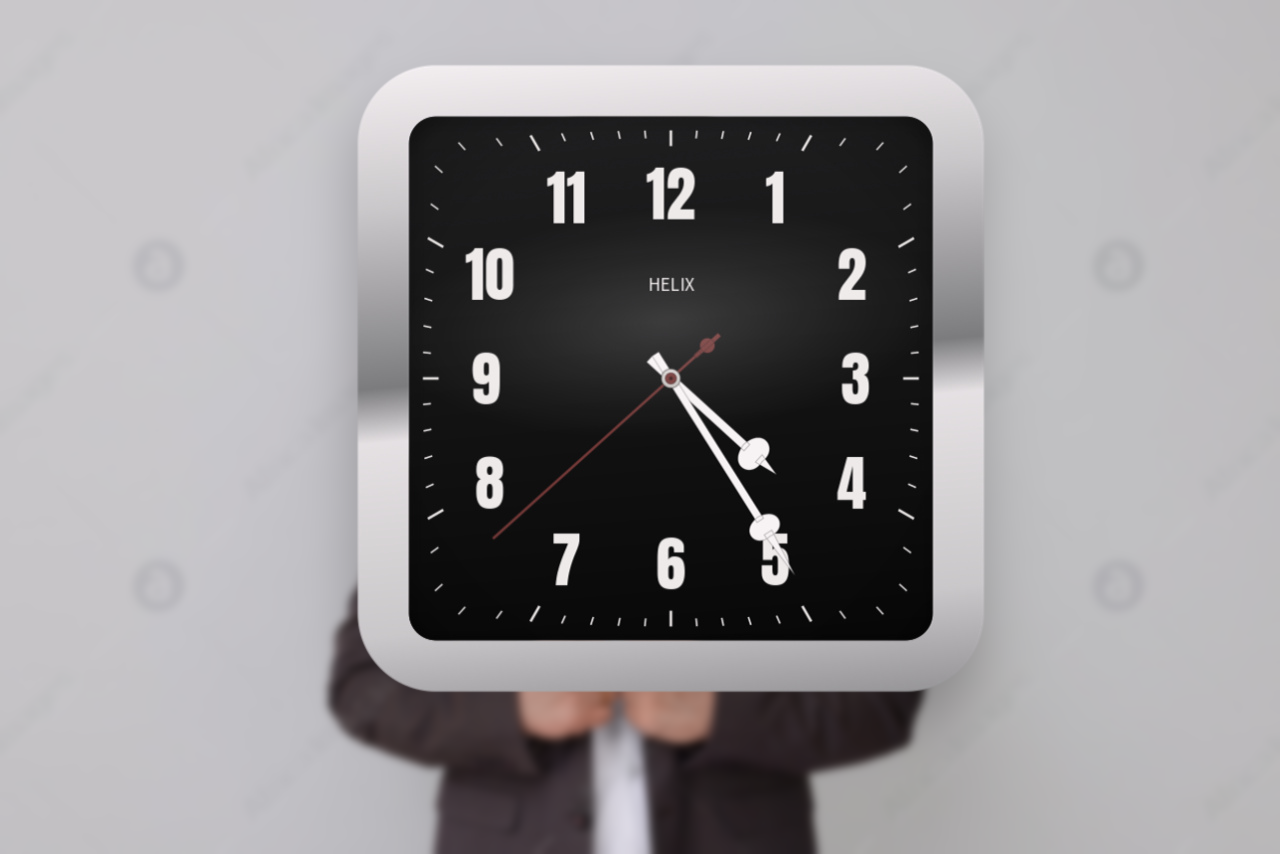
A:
**4:24:38**
